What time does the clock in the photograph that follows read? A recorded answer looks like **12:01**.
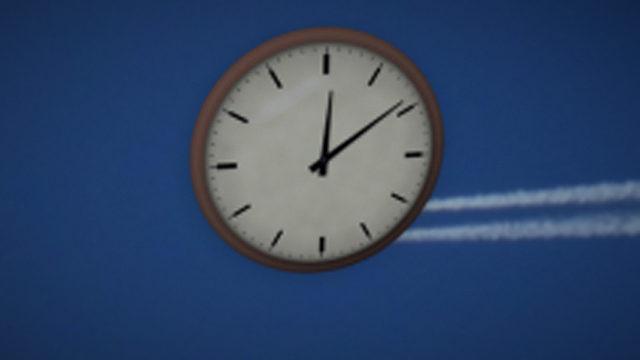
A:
**12:09**
